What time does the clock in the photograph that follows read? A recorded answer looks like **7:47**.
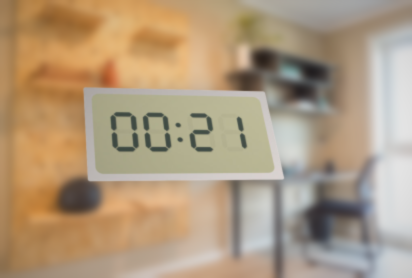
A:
**0:21**
